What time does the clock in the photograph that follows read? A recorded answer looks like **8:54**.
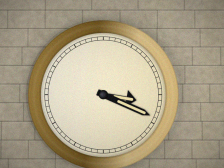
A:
**3:19**
